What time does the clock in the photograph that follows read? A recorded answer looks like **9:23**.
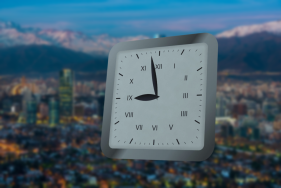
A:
**8:58**
